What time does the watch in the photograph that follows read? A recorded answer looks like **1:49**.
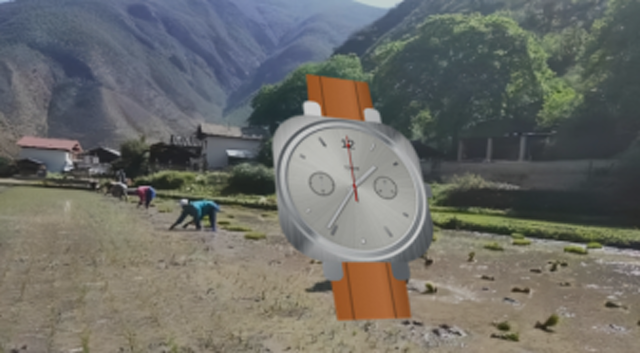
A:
**1:36**
